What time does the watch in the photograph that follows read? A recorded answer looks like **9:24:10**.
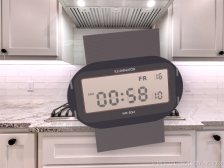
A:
**0:58:10**
